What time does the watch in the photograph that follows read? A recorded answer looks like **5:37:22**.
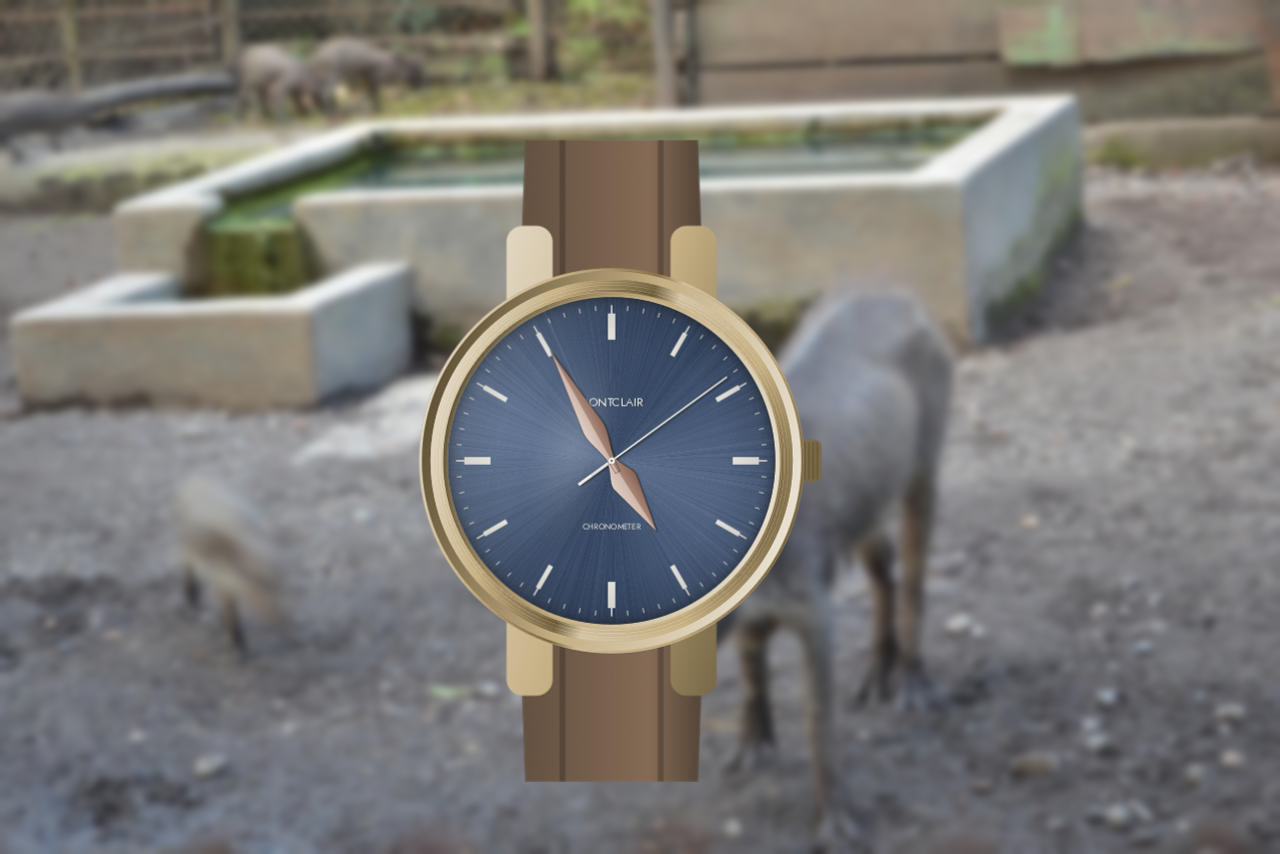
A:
**4:55:09**
